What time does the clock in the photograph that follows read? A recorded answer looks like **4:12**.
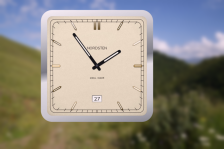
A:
**1:54**
